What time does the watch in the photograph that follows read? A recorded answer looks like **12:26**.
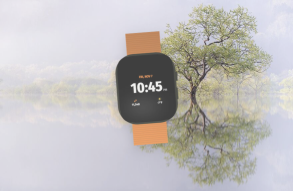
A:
**10:45**
